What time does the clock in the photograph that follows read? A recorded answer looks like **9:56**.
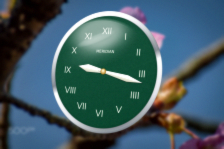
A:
**9:17**
